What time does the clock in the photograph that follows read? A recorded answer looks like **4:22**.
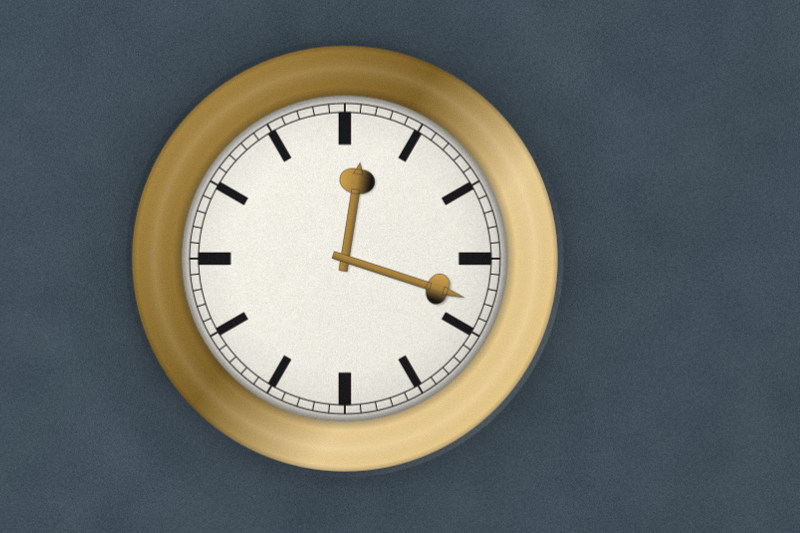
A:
**12:18**
